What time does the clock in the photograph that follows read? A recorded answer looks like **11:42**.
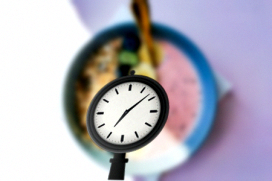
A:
**7:08**
